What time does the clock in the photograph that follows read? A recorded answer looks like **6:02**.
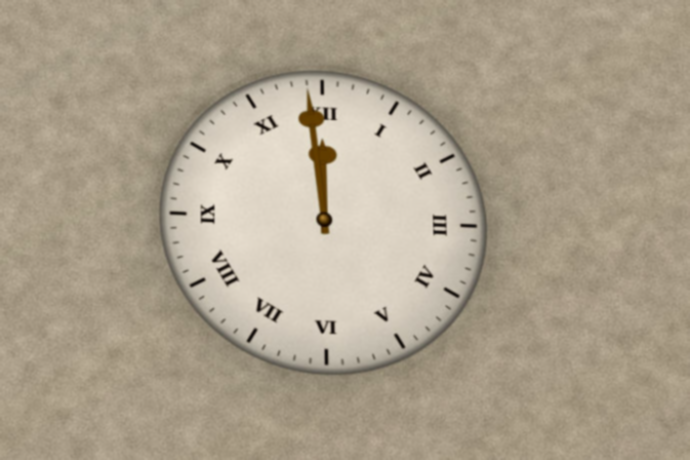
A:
**11:59**
